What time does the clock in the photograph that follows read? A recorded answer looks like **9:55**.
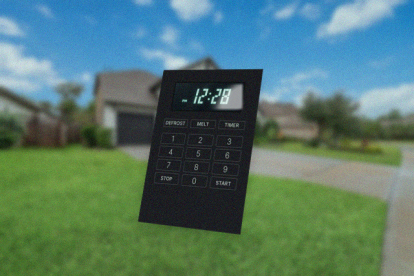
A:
**12:28**
